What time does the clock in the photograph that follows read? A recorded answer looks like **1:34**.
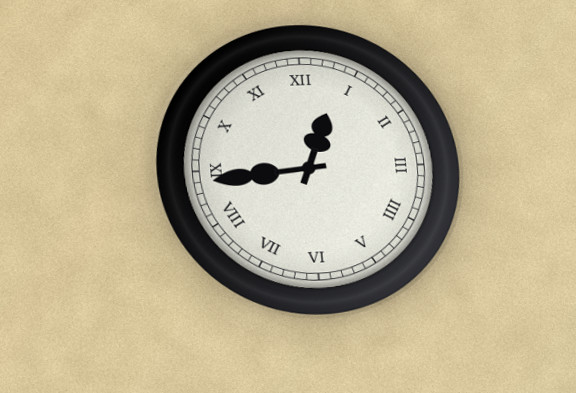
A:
**12:44**
